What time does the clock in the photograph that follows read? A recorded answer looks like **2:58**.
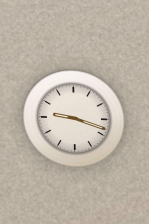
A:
**9:18**
